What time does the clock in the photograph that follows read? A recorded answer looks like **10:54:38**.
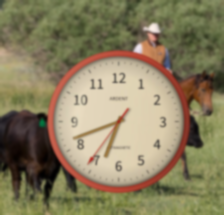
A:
**6:41:36**
